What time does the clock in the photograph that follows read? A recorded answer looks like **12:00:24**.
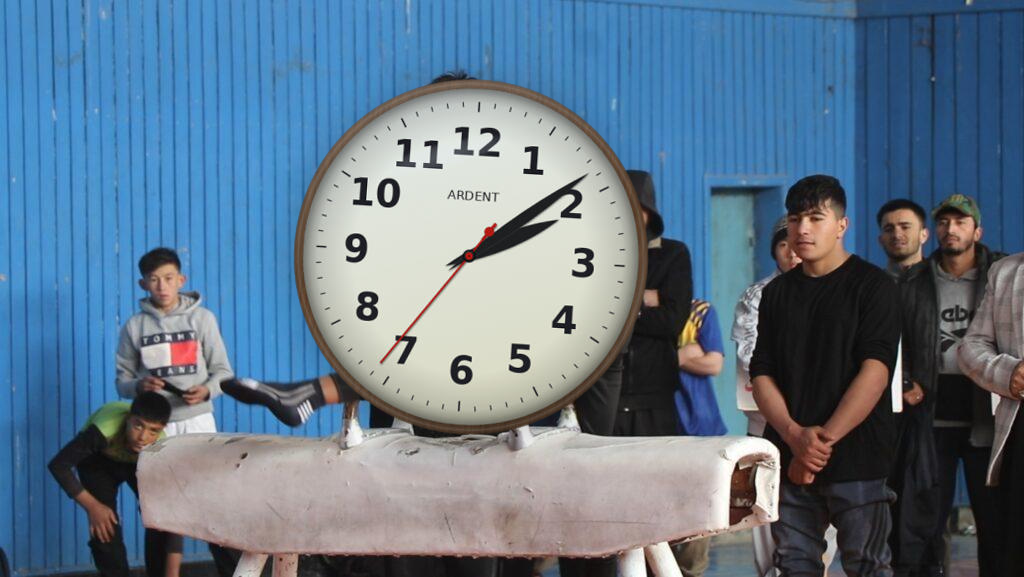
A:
**2:08:36**
